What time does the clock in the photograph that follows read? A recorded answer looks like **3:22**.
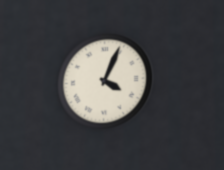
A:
**4:04**
